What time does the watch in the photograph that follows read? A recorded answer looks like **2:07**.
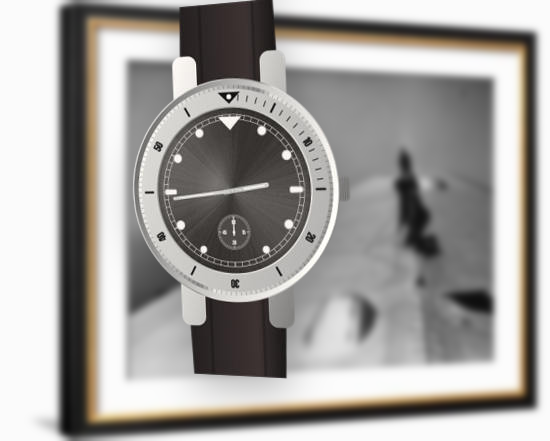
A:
**2:44**
